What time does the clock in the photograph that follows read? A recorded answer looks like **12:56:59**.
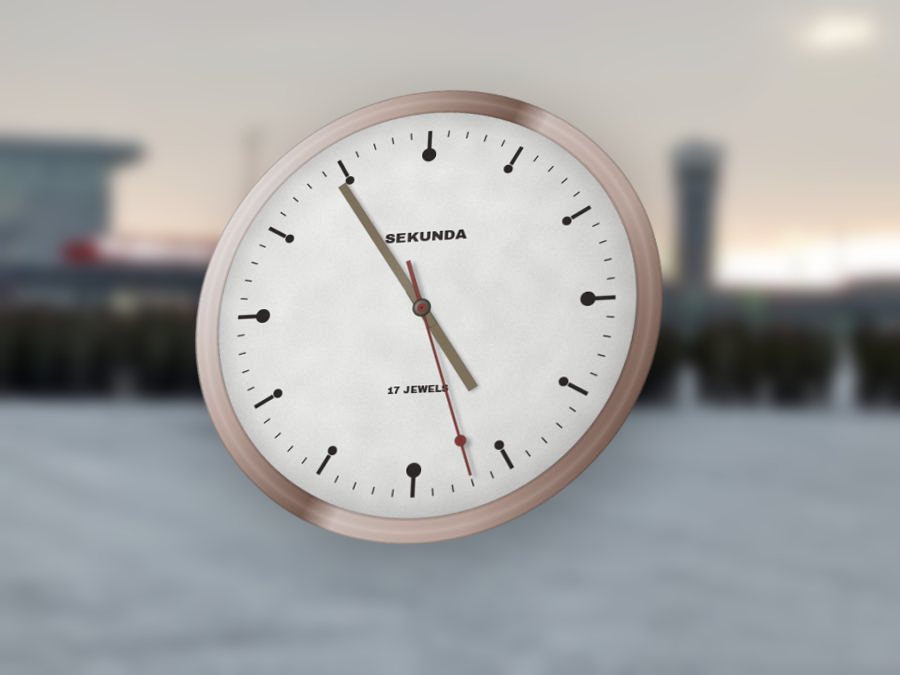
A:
**4:54:27**
